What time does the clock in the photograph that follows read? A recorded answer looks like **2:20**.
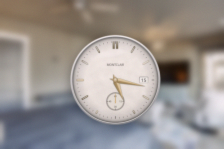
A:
**5:17**
